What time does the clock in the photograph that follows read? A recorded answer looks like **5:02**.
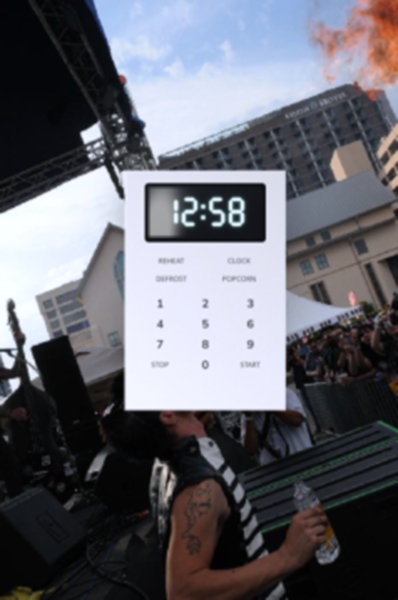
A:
**12:58**
